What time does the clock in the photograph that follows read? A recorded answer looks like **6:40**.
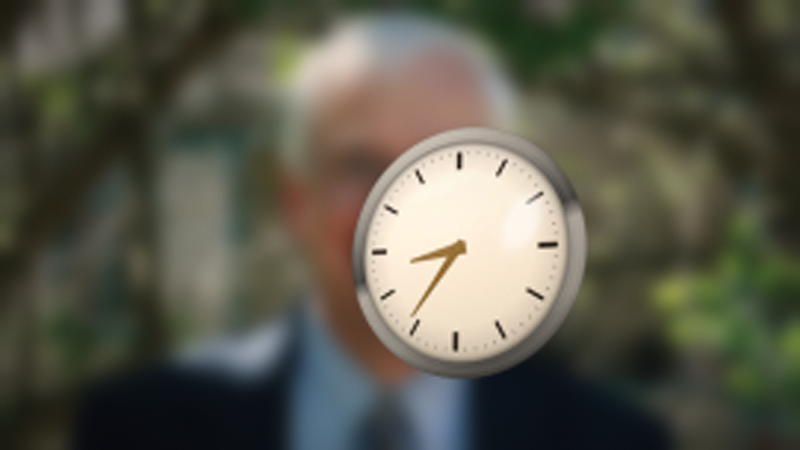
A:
**8:36**
